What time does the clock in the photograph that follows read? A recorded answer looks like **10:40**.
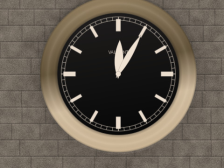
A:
**12:05**
